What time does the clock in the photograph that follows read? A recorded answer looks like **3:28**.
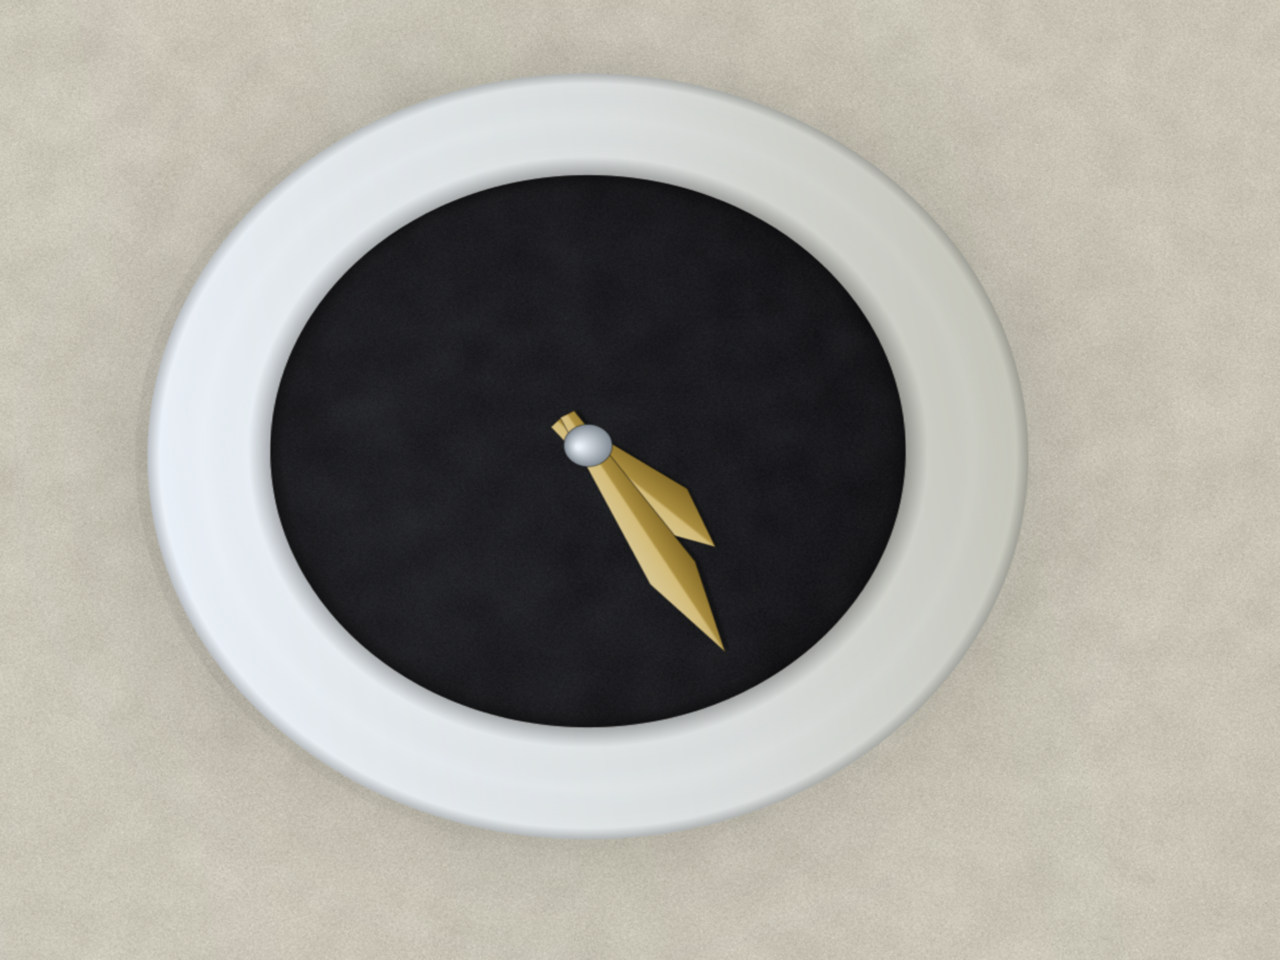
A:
**4:25**
